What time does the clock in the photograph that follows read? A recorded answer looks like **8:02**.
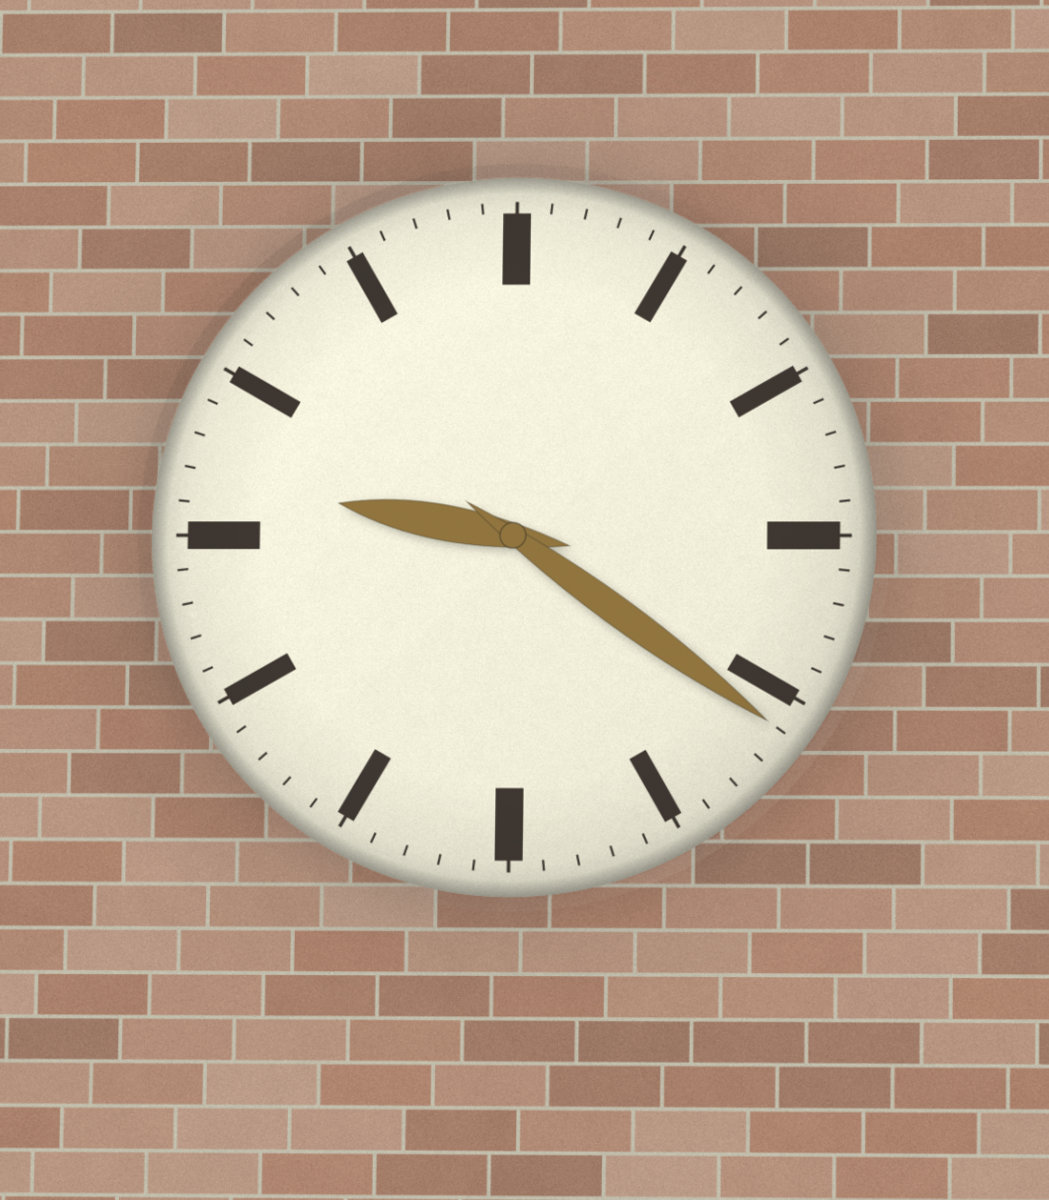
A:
**9:21**
